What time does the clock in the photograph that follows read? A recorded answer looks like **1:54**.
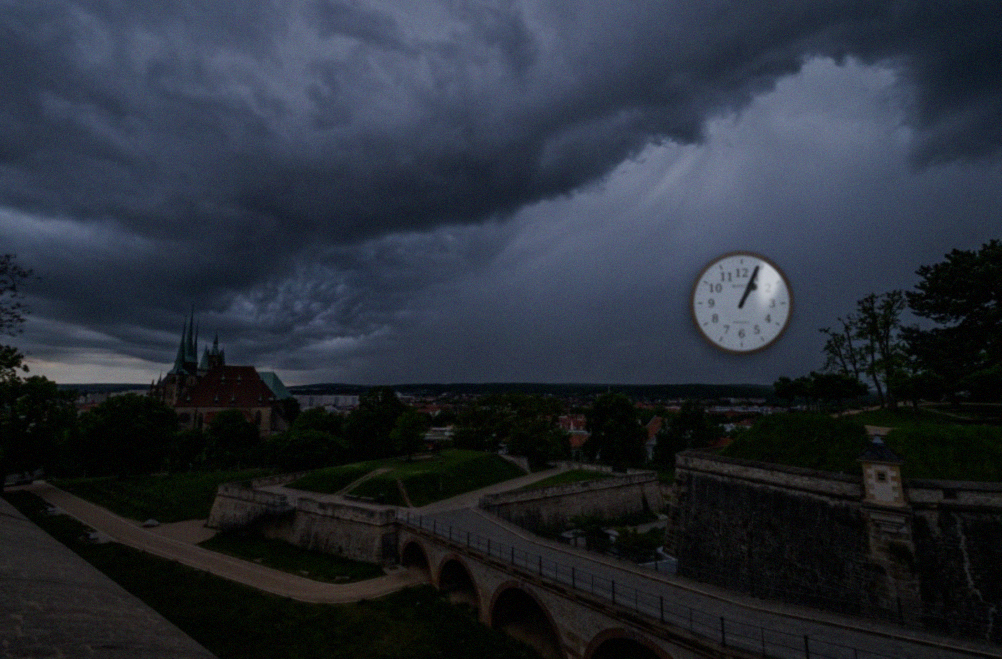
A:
**1:04**
